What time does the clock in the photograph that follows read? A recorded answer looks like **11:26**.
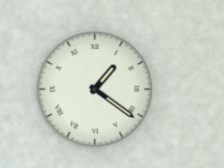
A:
**1:21**
